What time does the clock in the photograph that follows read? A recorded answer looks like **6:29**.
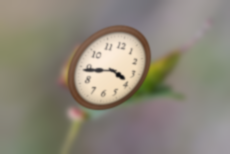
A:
**3:44**
